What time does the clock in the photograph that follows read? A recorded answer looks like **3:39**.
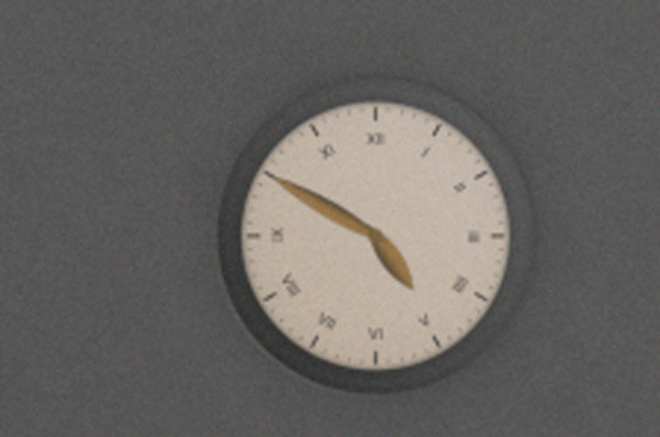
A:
**4:50**
